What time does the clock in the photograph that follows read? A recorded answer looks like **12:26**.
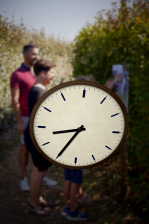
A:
**8:35**
